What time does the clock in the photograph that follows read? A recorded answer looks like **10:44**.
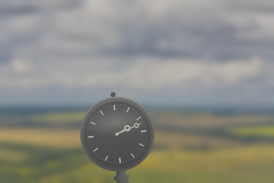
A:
**2:12**
